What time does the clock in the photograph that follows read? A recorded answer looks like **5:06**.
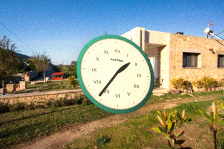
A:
**1:36**
